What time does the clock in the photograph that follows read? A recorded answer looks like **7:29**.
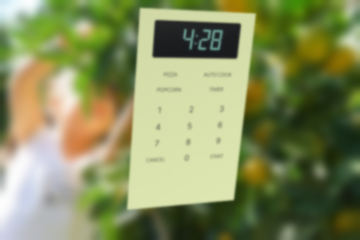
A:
**4:28**
